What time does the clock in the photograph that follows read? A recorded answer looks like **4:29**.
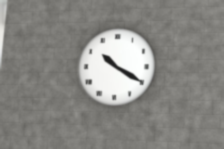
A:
**10:20**
